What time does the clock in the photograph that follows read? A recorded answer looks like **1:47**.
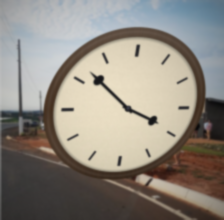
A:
**3:52**
